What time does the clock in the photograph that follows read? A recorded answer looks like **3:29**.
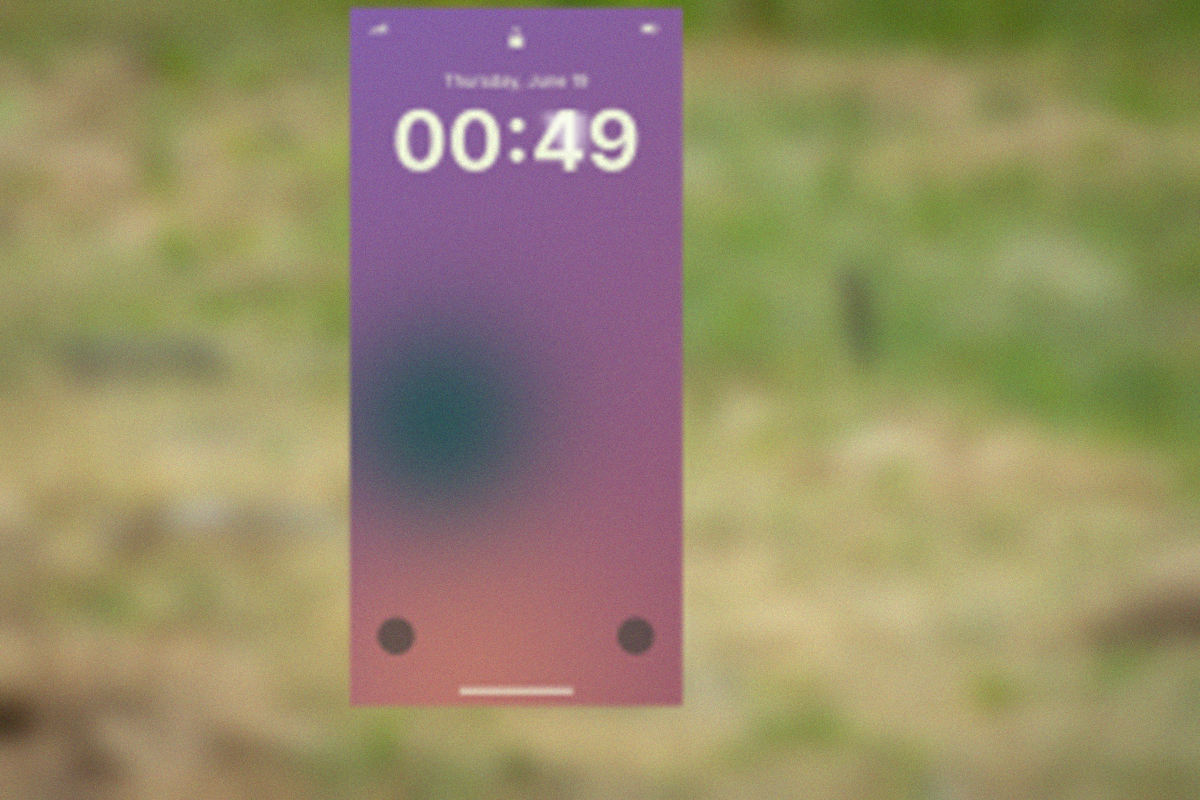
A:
**0:49**
